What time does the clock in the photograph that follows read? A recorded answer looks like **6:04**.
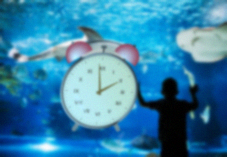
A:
**1:59**
